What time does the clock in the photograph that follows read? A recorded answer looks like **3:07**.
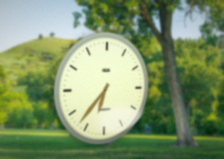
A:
**6:37**
